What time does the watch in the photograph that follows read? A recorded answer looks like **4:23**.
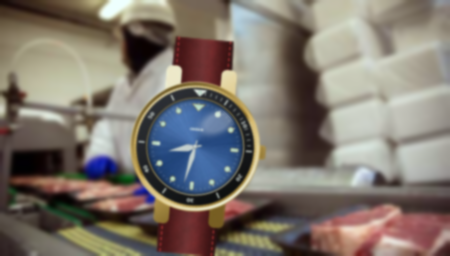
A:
**8:32**
